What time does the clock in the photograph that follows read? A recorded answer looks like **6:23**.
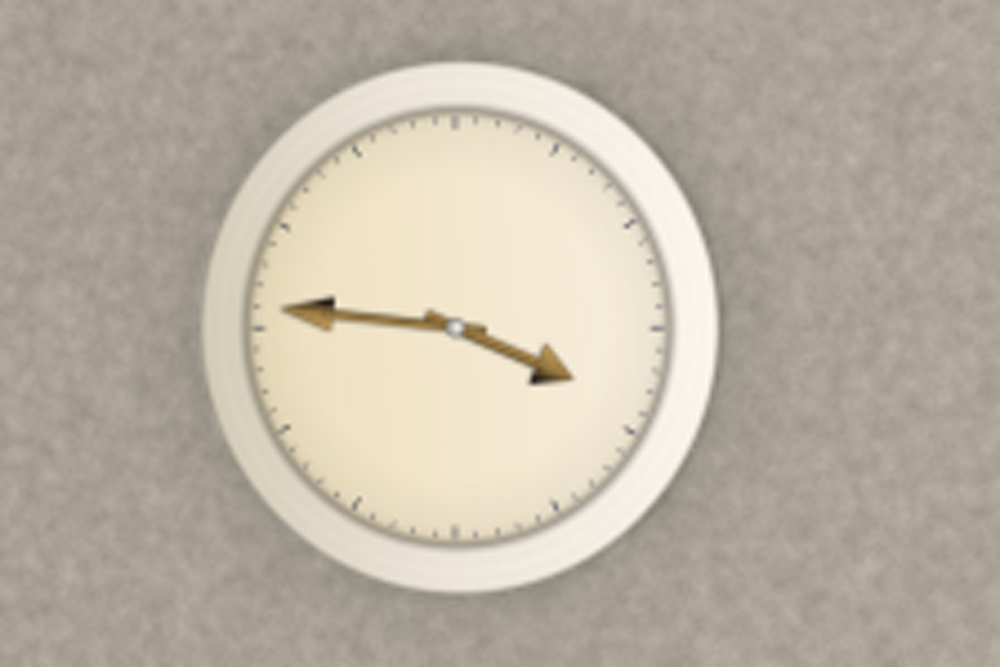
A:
**3:46**
